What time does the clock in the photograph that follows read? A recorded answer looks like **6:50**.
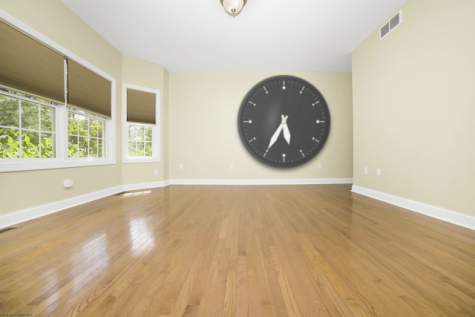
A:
**5:35**
